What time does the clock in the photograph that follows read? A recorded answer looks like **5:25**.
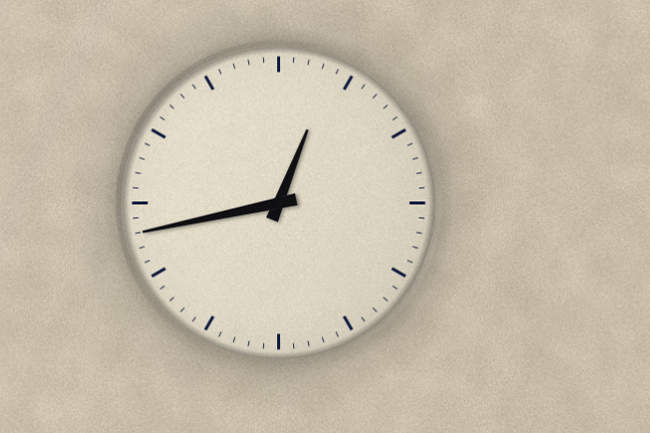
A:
**12:43**
